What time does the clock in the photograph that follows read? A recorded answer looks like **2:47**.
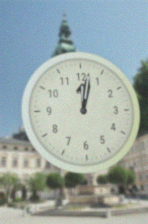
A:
**12:02**
